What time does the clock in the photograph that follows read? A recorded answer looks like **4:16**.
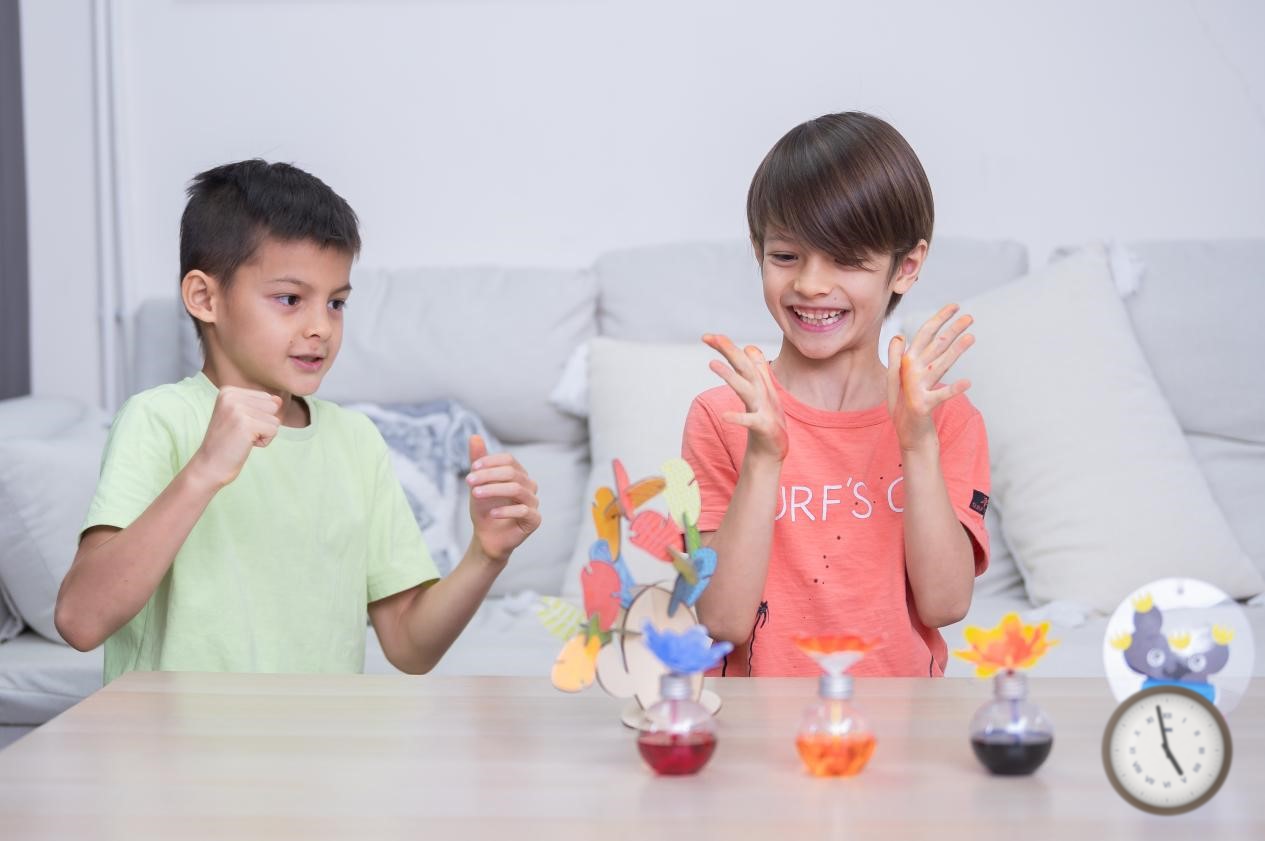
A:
**4:58**
